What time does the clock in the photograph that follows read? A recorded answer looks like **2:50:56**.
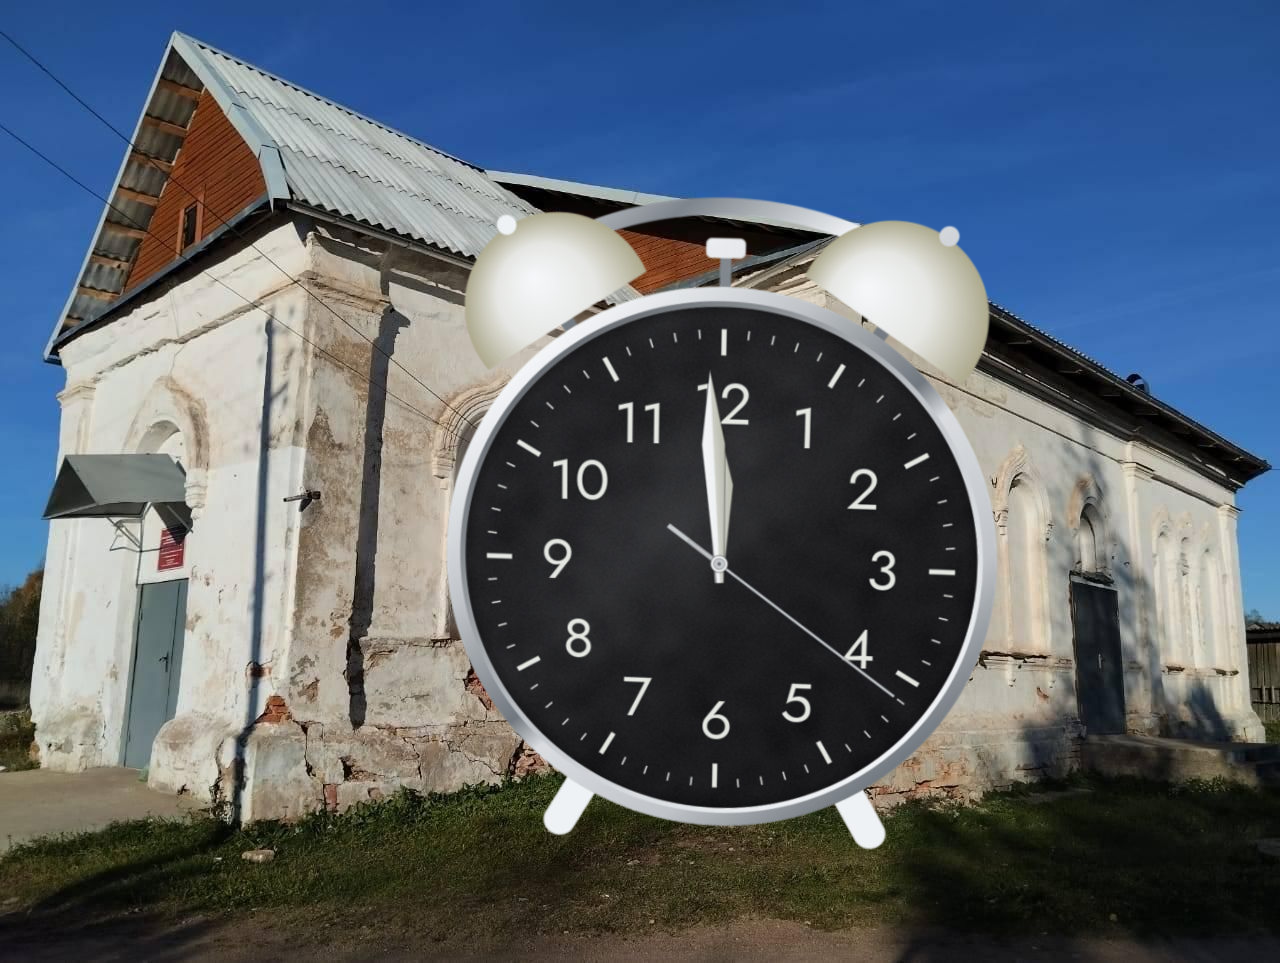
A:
**11:59:21**
